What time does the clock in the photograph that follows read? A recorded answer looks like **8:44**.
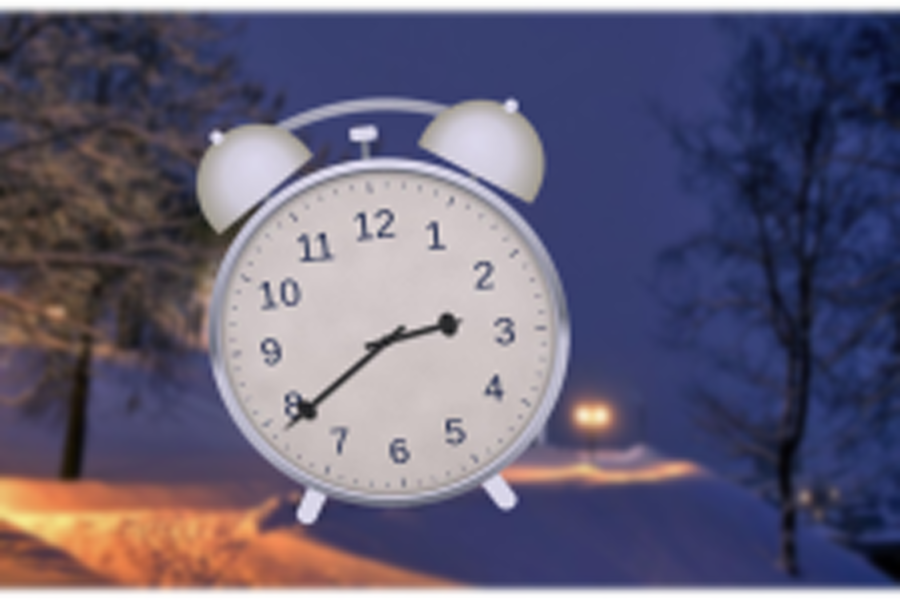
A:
**2:39**
